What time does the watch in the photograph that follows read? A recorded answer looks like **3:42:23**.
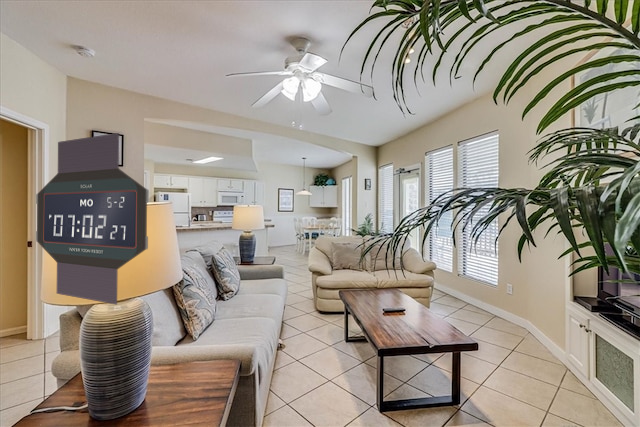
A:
**7:02:27**
